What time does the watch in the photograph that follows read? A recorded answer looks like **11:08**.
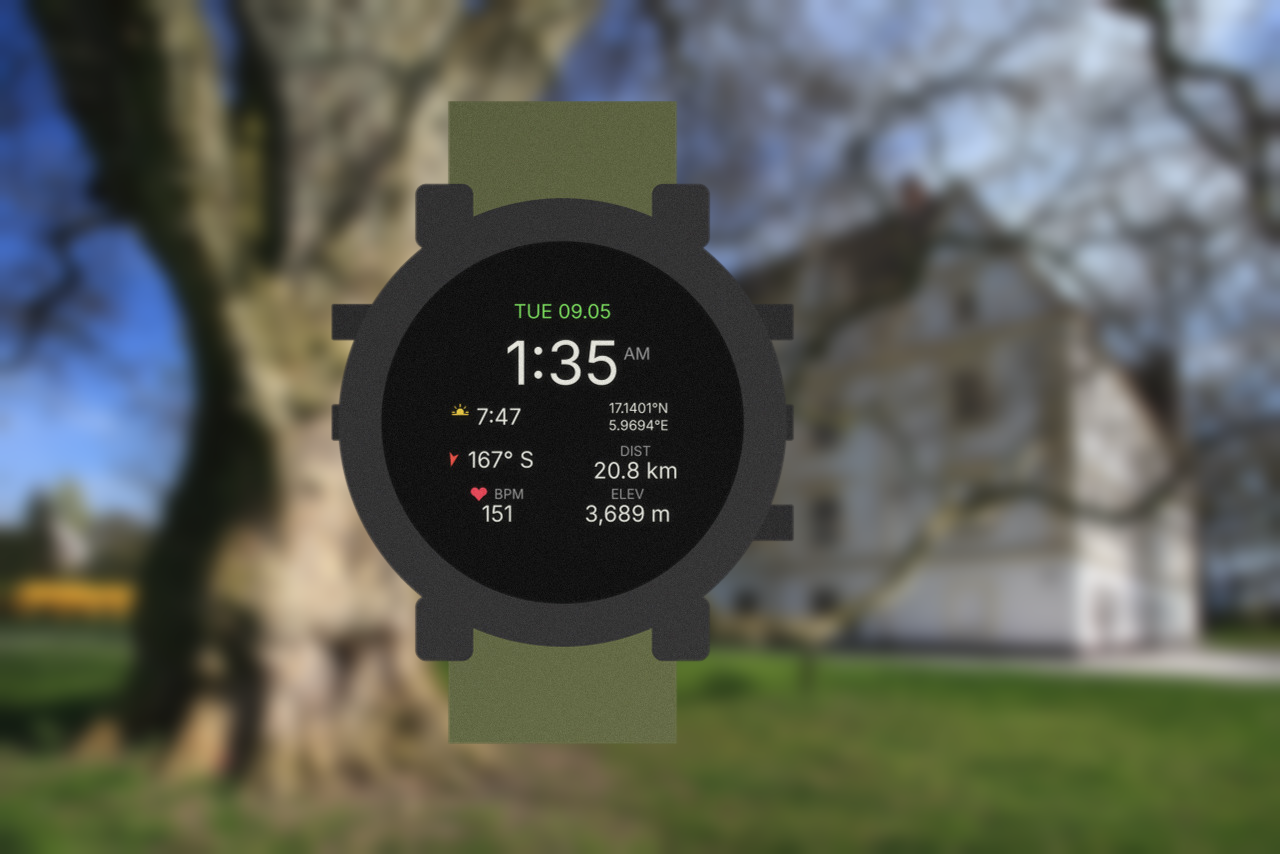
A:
**1:35**
